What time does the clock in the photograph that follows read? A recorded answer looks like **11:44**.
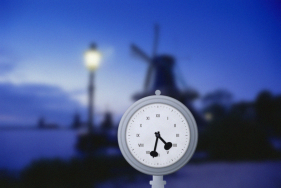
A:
**4:32**
